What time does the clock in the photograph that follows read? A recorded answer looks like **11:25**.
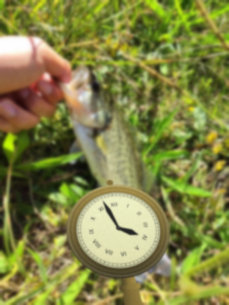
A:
**3:57**
